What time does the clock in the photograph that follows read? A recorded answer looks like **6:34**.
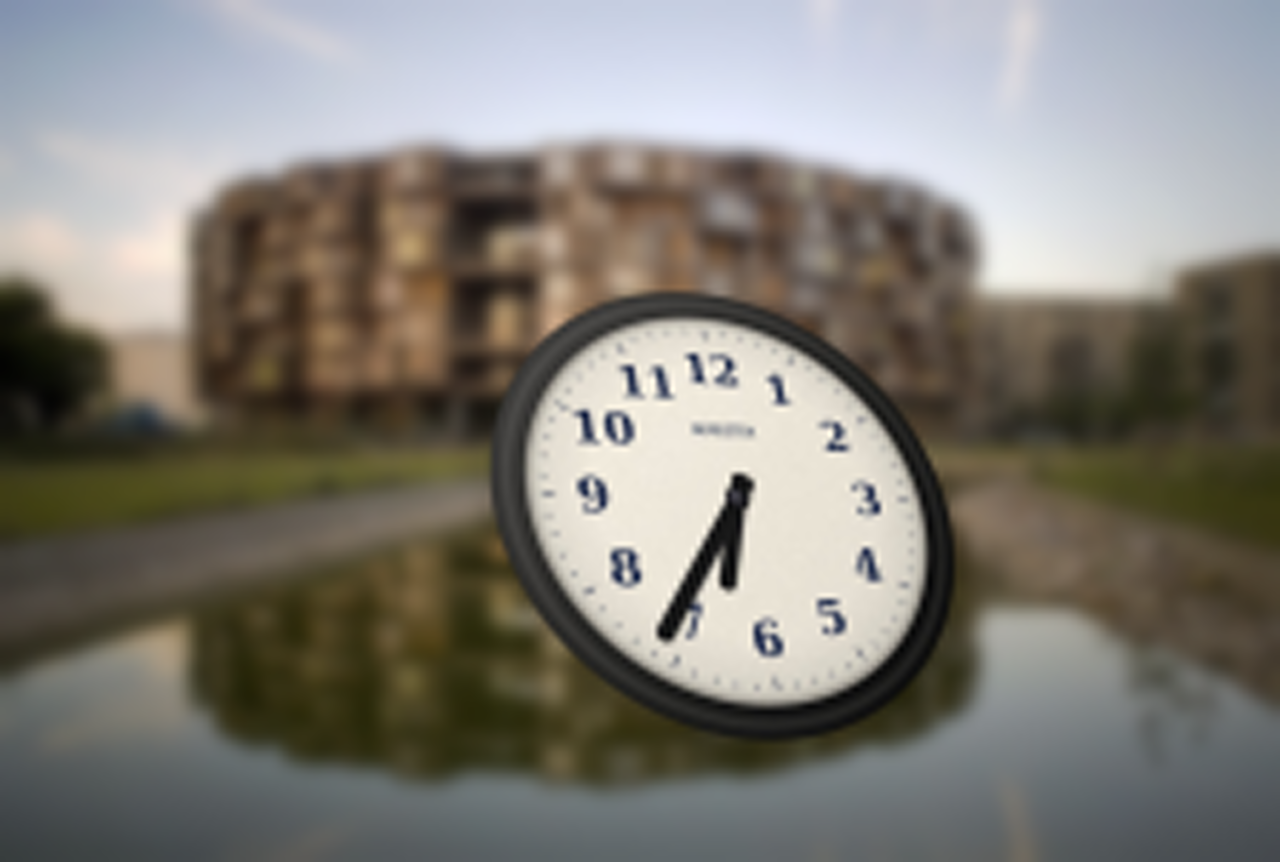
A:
**6:36**
